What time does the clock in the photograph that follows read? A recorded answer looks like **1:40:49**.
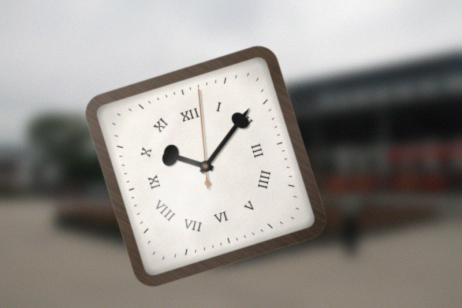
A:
**10:09:02**
